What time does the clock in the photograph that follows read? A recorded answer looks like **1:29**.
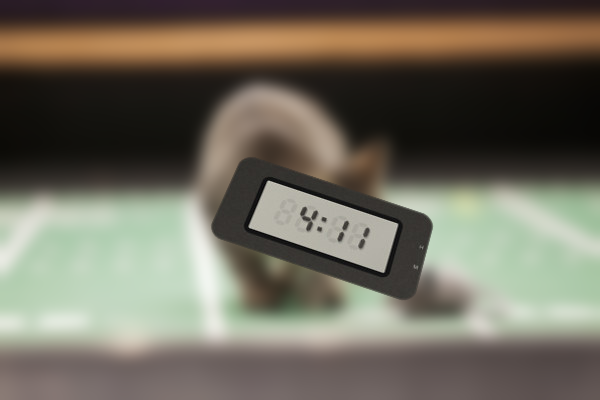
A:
**4:11**
